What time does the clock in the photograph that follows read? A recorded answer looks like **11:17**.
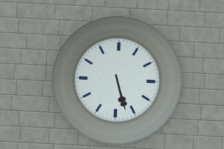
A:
**5:27**
